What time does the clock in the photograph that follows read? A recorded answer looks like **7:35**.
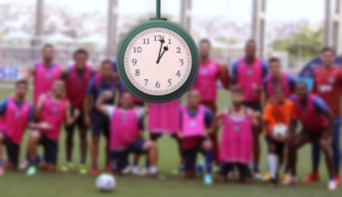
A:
**1:02**
